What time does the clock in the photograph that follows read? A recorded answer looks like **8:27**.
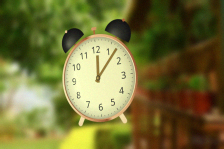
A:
**12:07**
